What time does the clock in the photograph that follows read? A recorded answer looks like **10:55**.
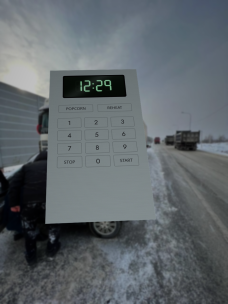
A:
**12:29**
